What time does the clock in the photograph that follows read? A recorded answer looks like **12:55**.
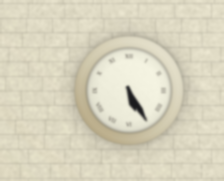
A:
**5:25**
